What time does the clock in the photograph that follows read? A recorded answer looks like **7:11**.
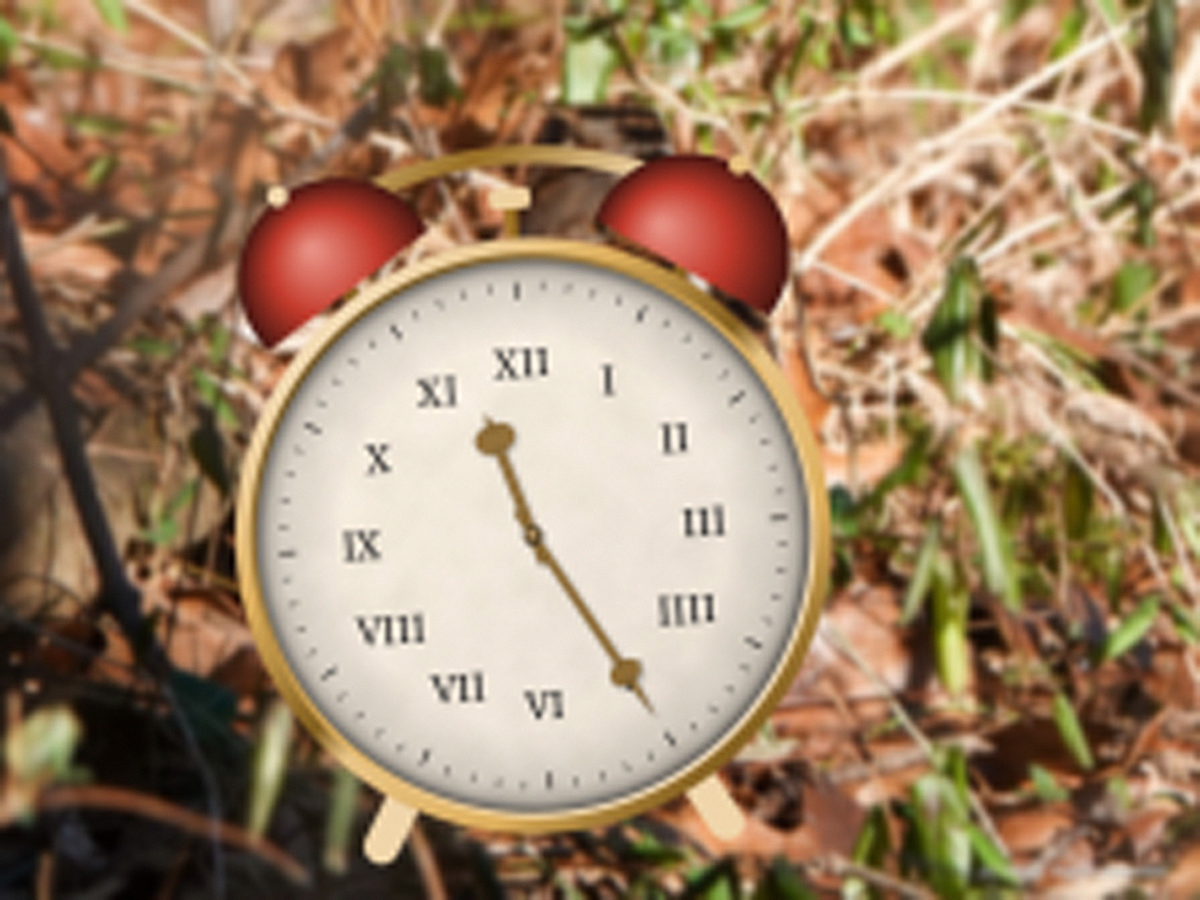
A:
**11:25**
